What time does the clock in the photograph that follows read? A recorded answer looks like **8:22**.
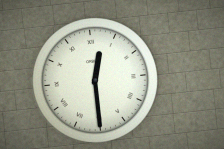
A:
**12:30**
